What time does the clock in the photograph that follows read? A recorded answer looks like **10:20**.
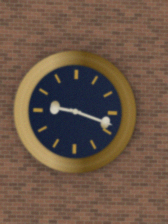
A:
**9:18**
